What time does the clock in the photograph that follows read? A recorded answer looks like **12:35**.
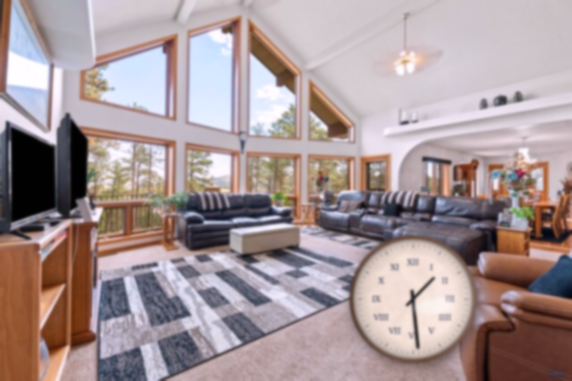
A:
**1:29**
